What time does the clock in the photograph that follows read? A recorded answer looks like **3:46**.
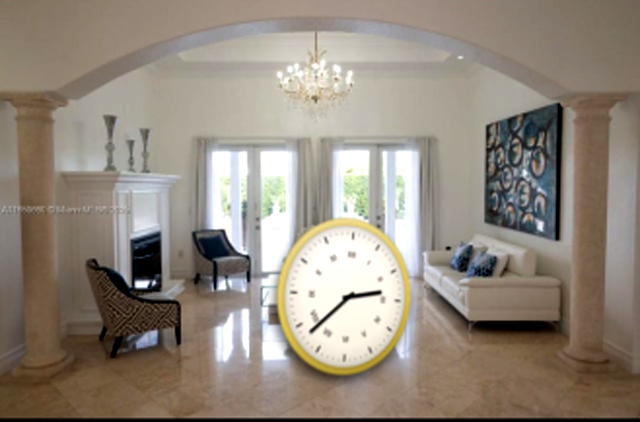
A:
**2:38**
